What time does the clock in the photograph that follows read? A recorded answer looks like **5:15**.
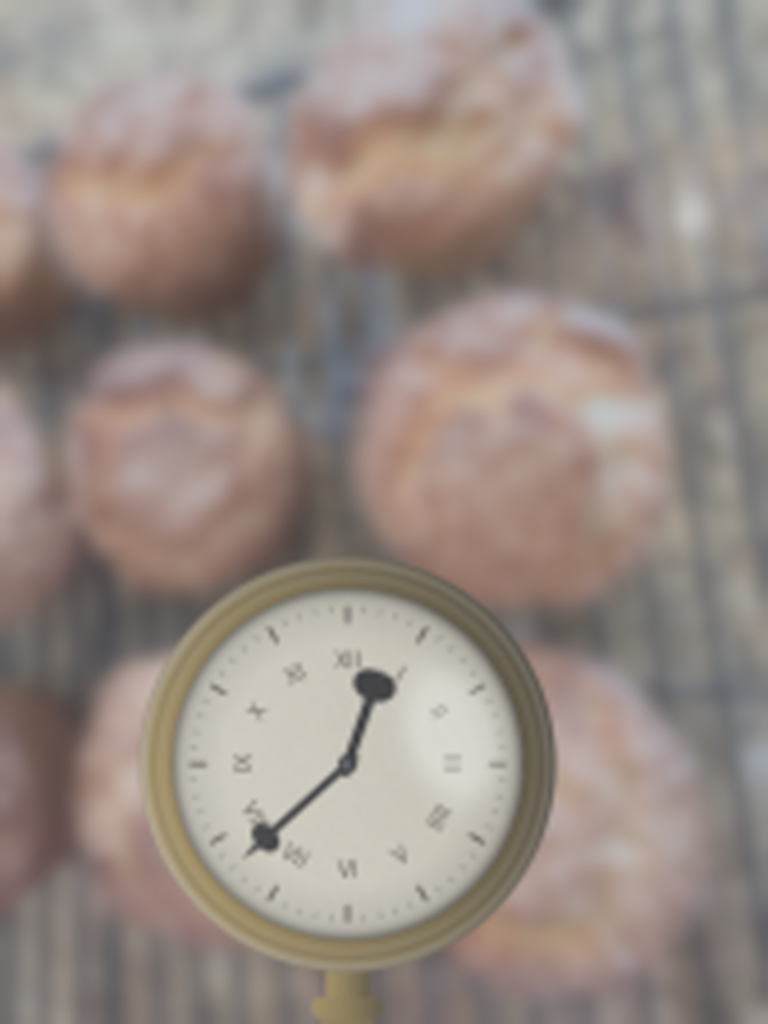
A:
**12:38**
